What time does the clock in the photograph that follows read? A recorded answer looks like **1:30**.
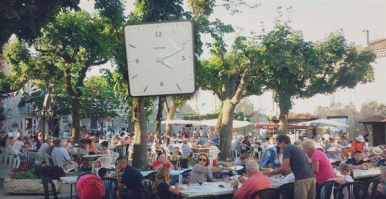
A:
**4:11**
